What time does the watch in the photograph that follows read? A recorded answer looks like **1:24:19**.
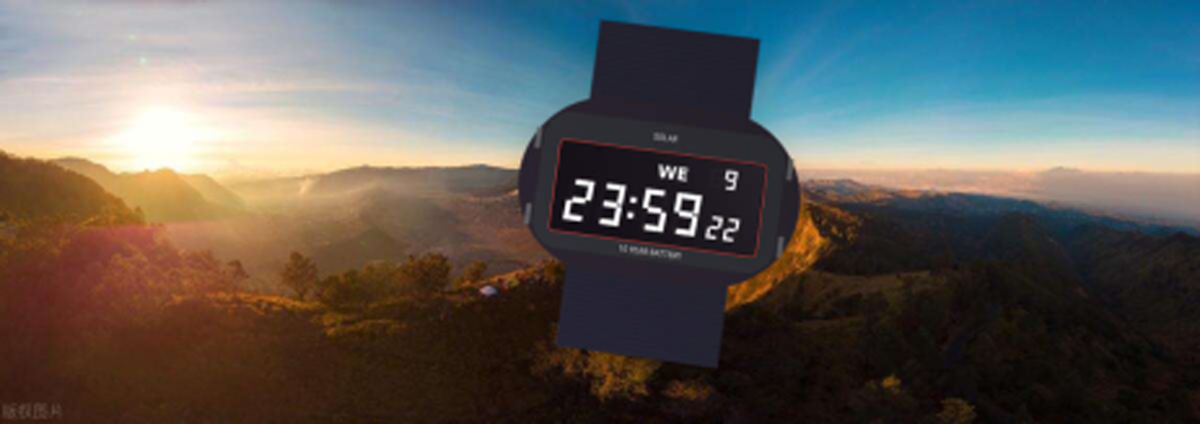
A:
**23:59:22**
